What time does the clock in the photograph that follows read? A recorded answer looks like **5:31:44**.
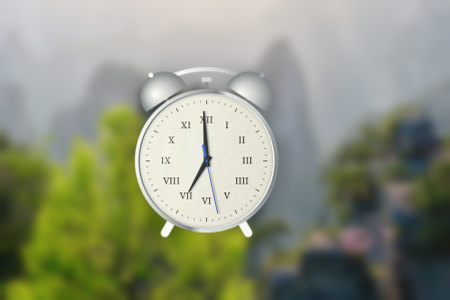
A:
**6:59:28**
